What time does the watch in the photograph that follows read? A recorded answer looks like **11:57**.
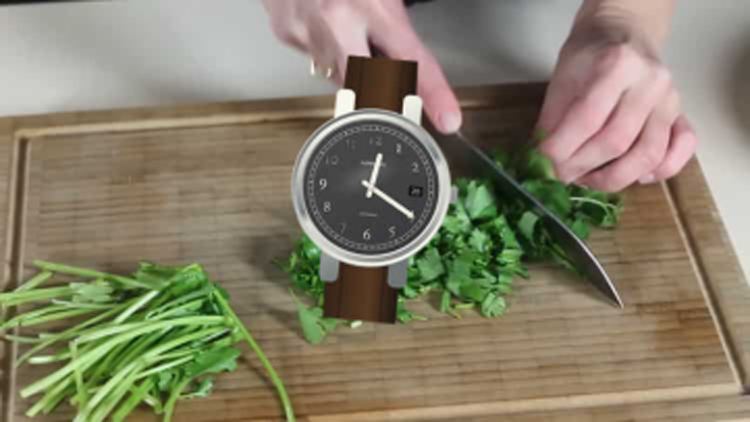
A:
**12:20**
